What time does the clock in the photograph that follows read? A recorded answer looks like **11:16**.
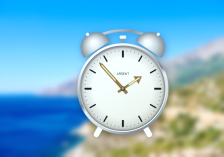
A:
**1:53**
